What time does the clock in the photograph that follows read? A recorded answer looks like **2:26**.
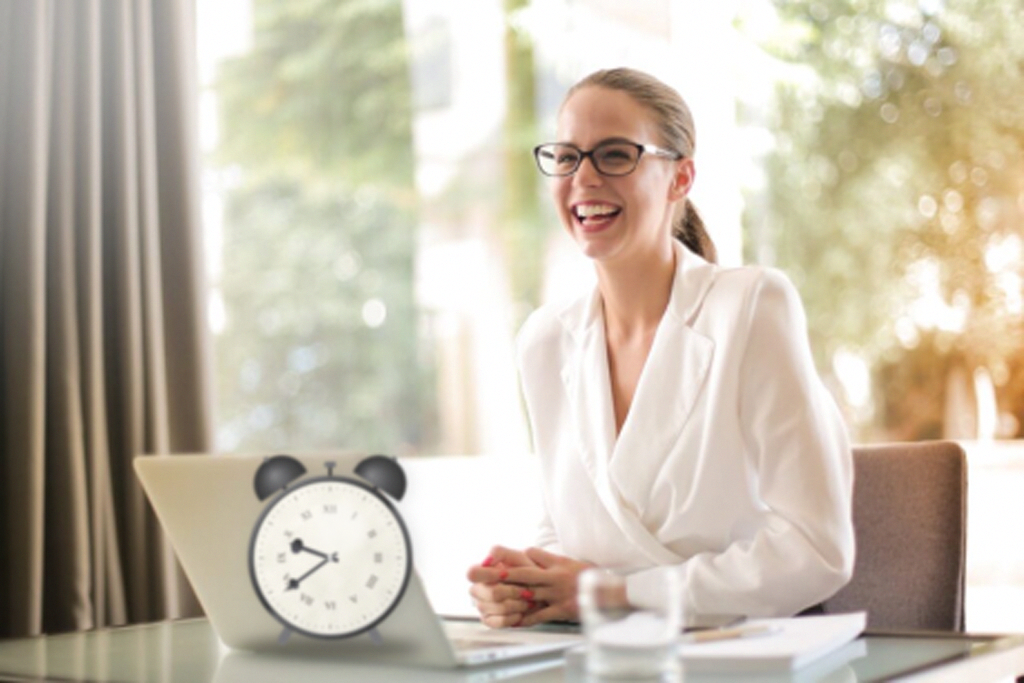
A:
**9:39**
